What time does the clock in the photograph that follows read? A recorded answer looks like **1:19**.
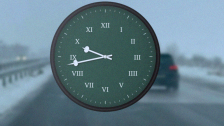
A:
**9:43**
